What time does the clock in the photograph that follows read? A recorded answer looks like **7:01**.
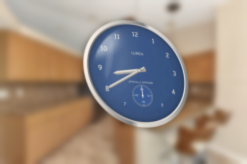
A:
**8:40**
